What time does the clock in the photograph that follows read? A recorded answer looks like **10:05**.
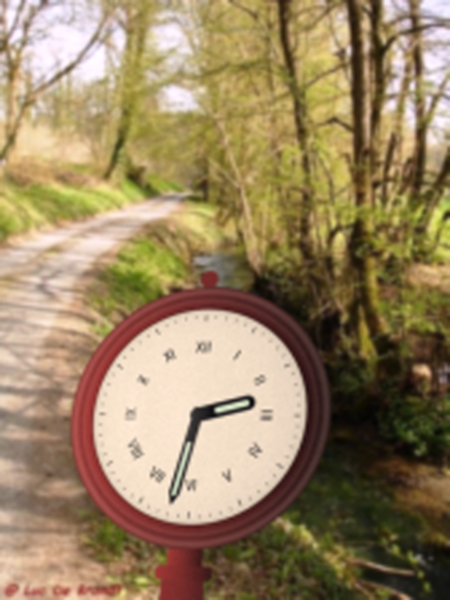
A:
**2:32**
